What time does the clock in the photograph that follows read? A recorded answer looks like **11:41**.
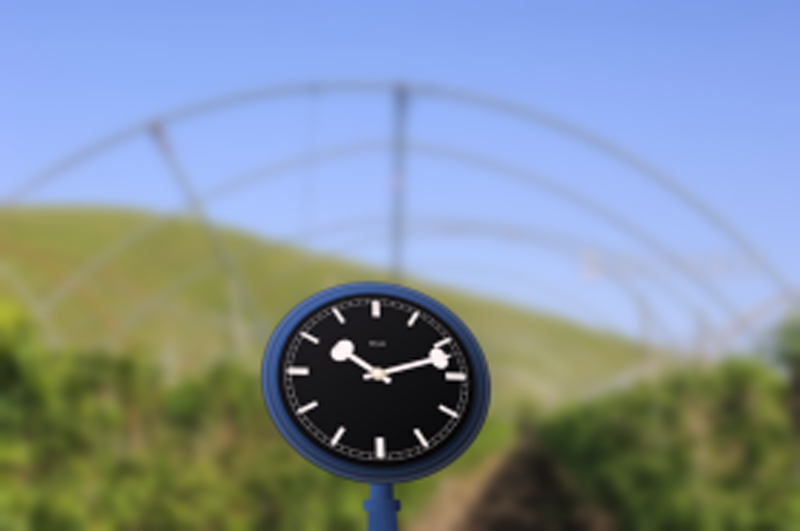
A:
**10:12**
